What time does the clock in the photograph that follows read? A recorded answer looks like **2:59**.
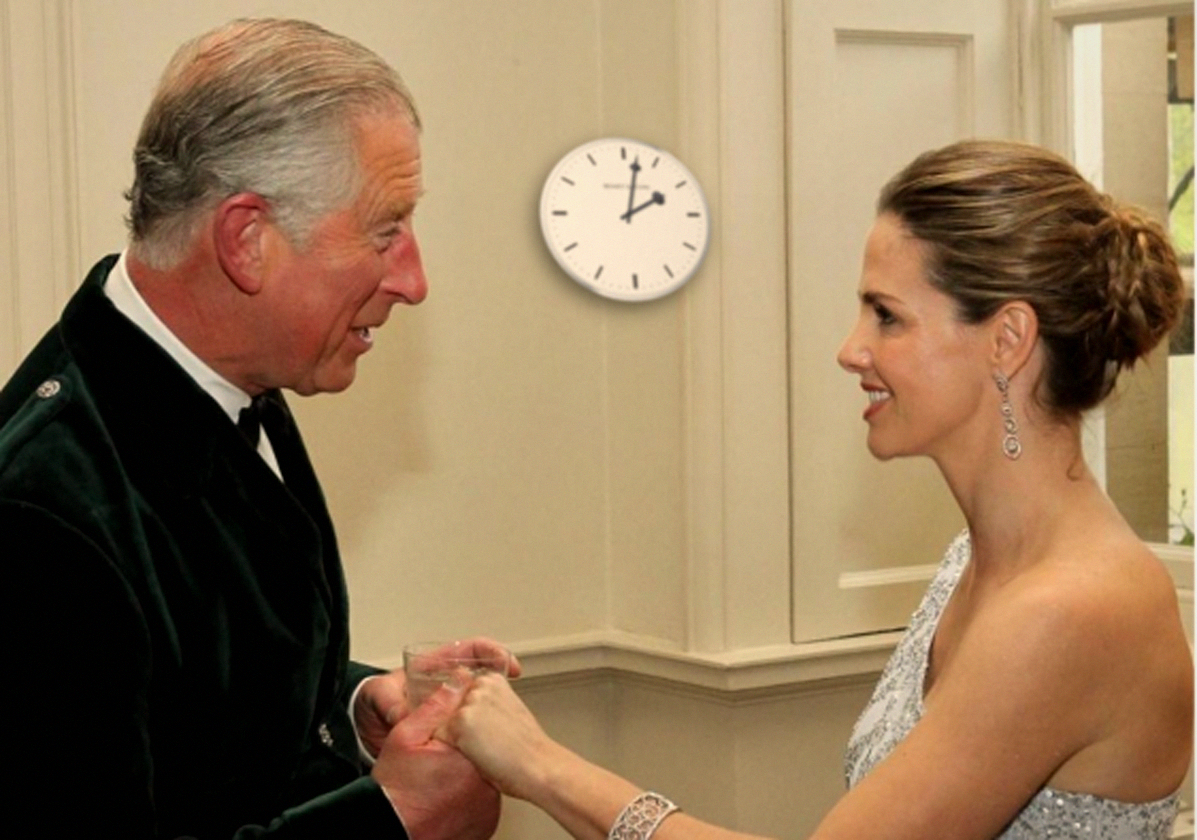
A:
**2:02**
